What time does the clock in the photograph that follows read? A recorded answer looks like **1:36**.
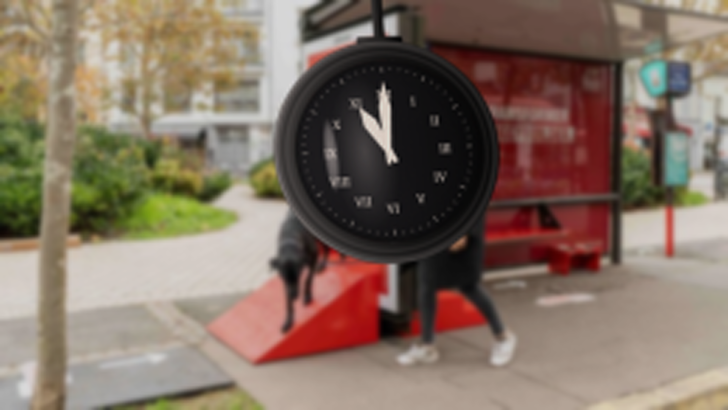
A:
**11:00**
